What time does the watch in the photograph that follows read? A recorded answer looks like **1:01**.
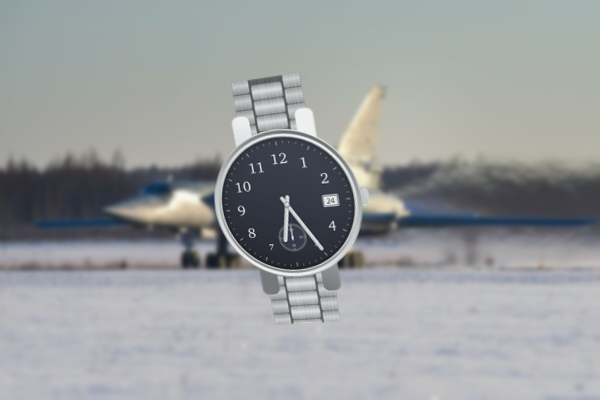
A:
**6:25**
